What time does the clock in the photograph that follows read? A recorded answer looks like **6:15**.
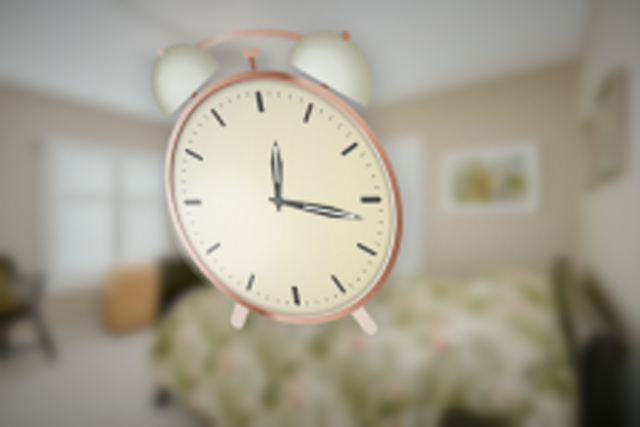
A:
**12:17**
